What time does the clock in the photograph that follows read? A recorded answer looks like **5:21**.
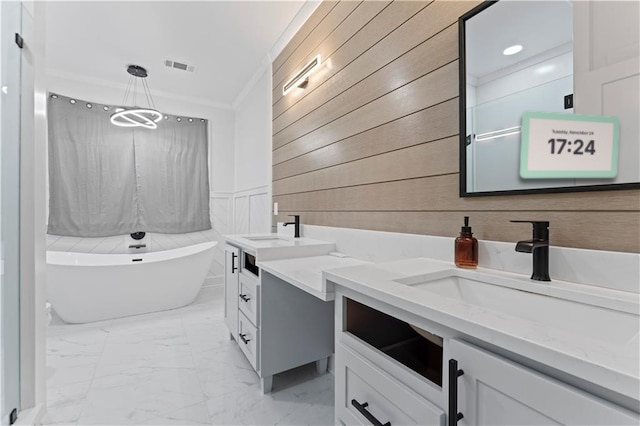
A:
**17:24**
